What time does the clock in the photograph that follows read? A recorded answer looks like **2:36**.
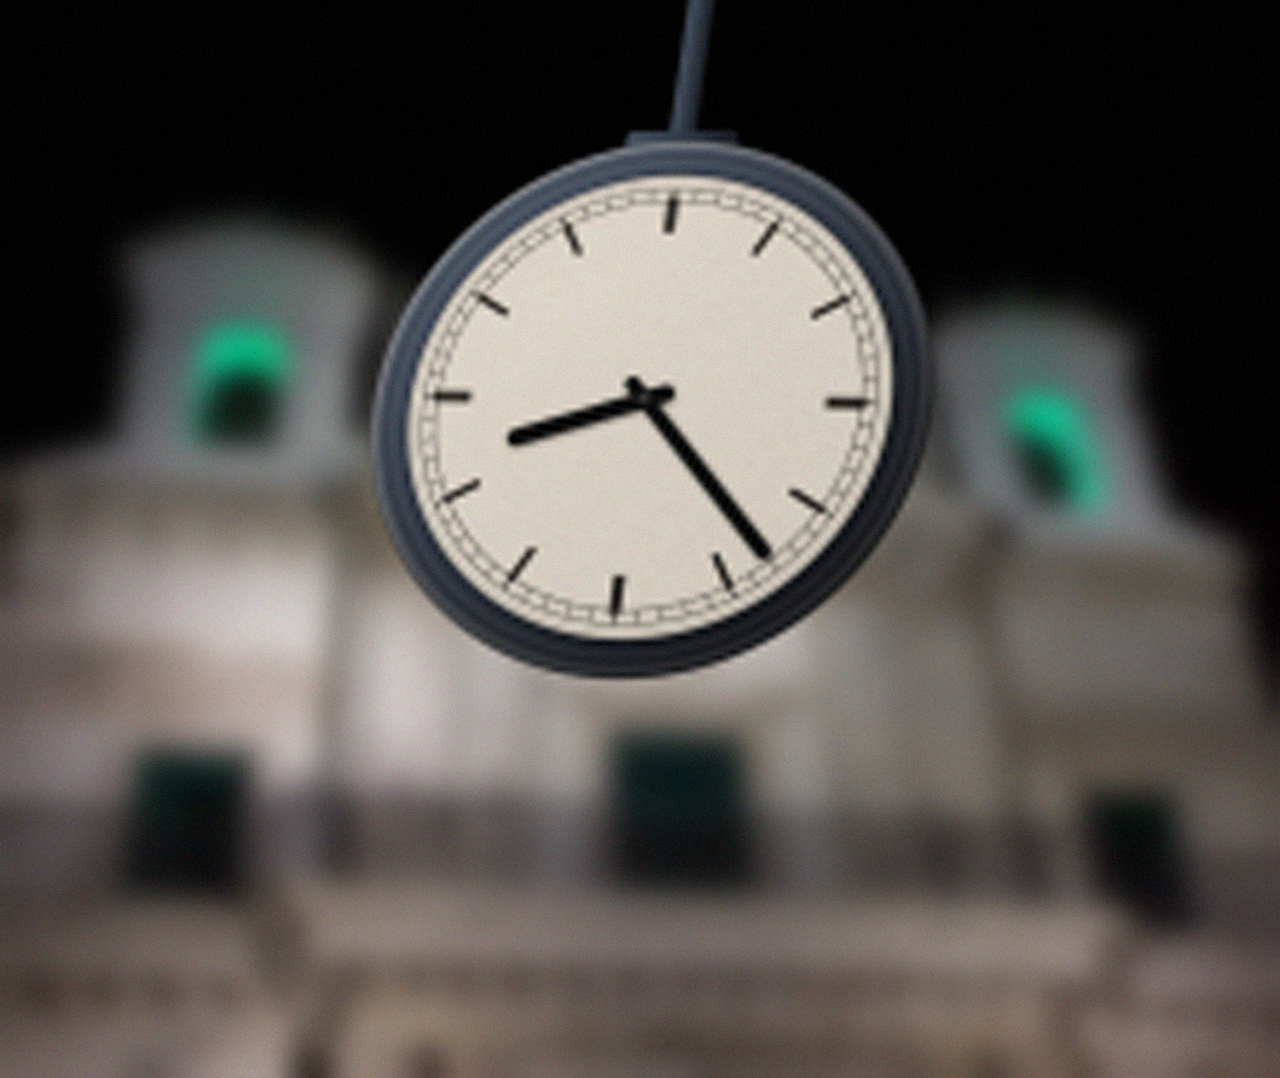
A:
**8:23**
